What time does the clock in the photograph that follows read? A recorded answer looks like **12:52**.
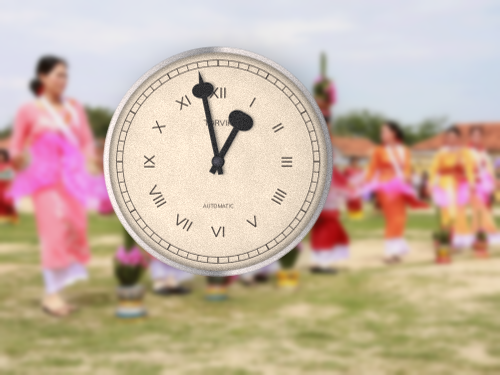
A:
**12:58**
